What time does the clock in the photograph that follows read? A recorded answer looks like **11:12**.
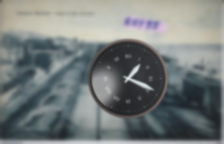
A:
**1:19**
